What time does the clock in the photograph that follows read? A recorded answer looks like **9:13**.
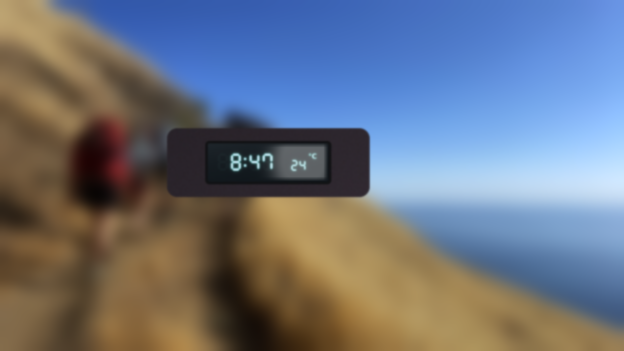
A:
**8:47**
